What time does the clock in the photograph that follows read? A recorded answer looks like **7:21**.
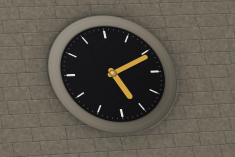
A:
**5:11**
